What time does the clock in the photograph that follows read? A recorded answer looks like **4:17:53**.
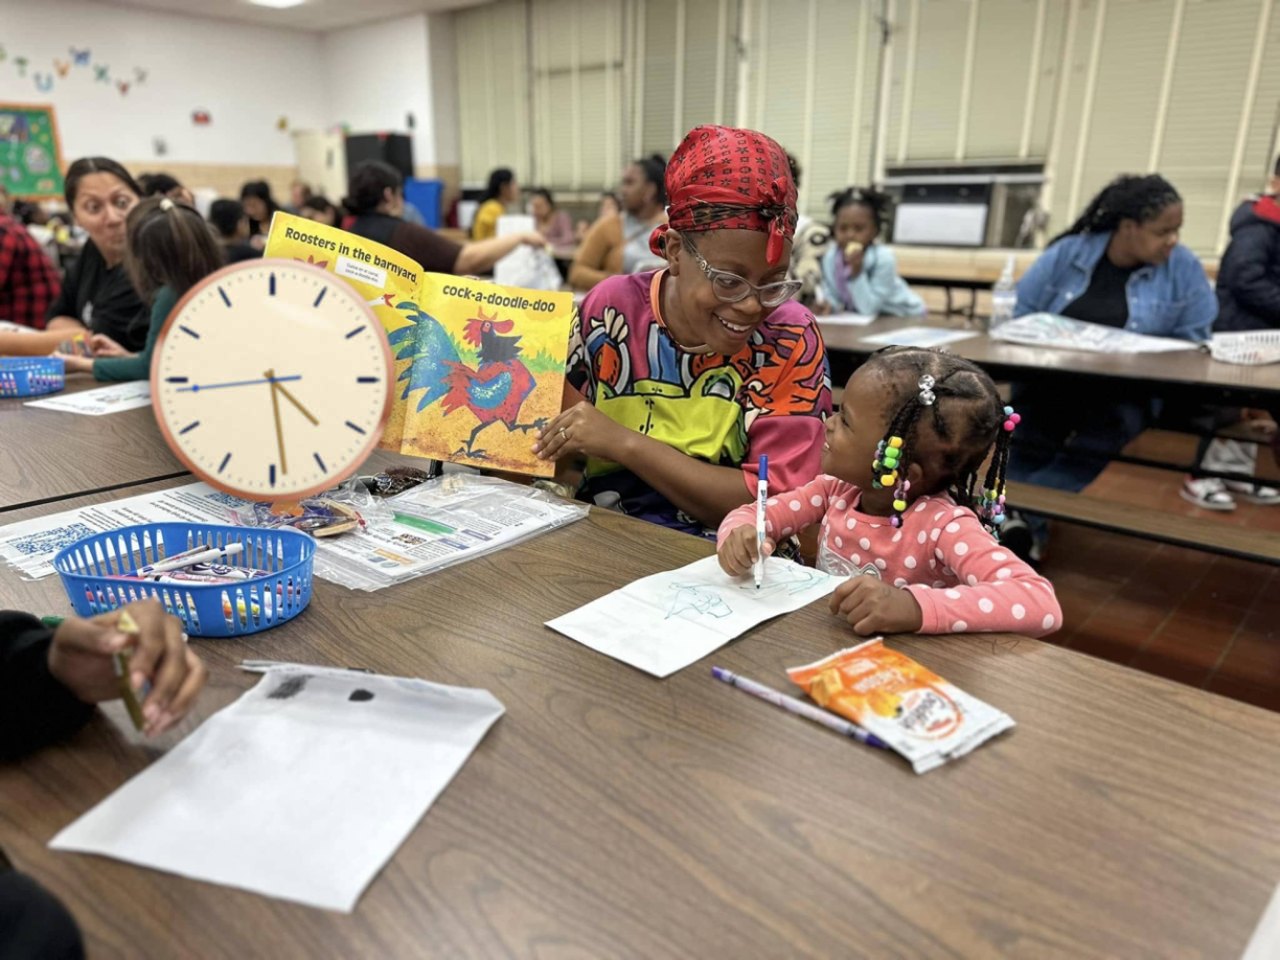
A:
**4:28:44**
